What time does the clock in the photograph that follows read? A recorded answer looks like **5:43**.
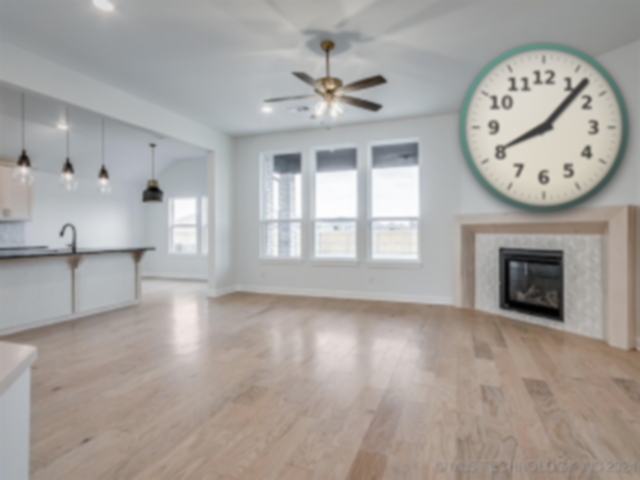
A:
**8:07**
